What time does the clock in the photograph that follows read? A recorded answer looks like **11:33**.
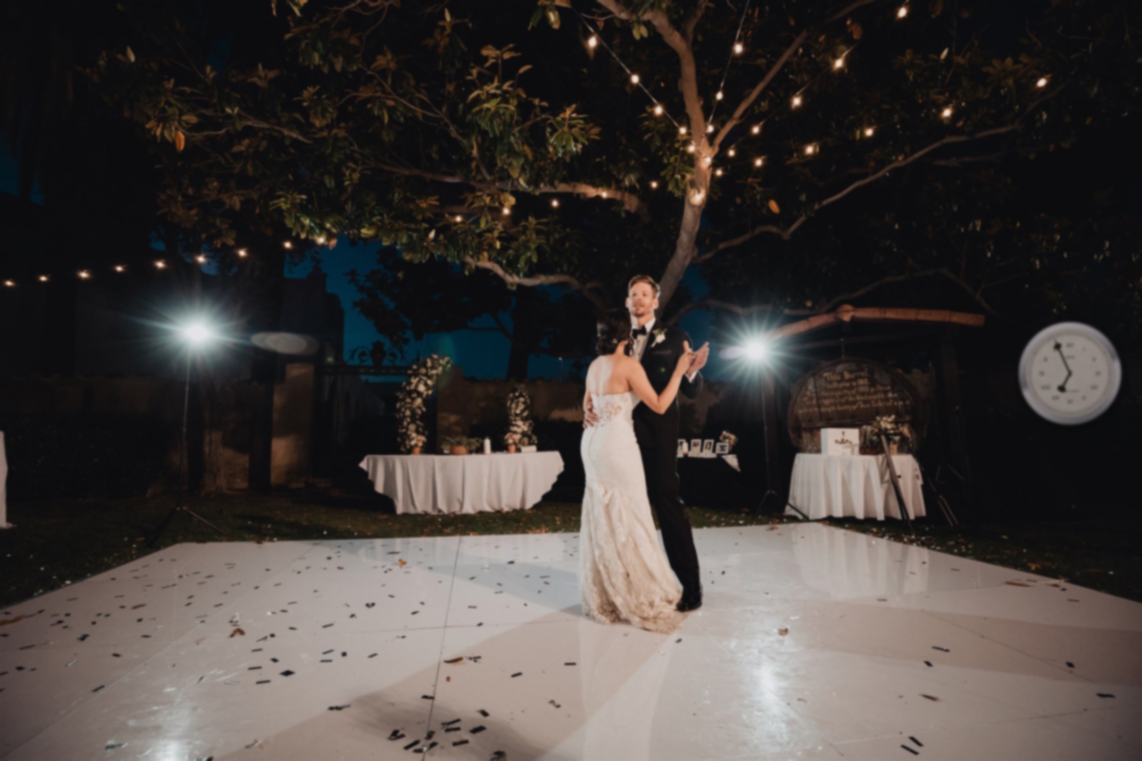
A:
**6:56**
